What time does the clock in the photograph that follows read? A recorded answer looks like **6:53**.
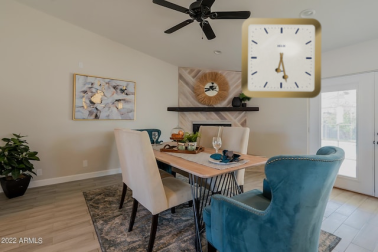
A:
**6:28**
